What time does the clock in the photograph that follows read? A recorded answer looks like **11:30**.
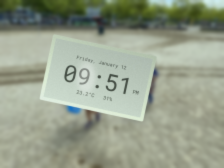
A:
**9:51**
